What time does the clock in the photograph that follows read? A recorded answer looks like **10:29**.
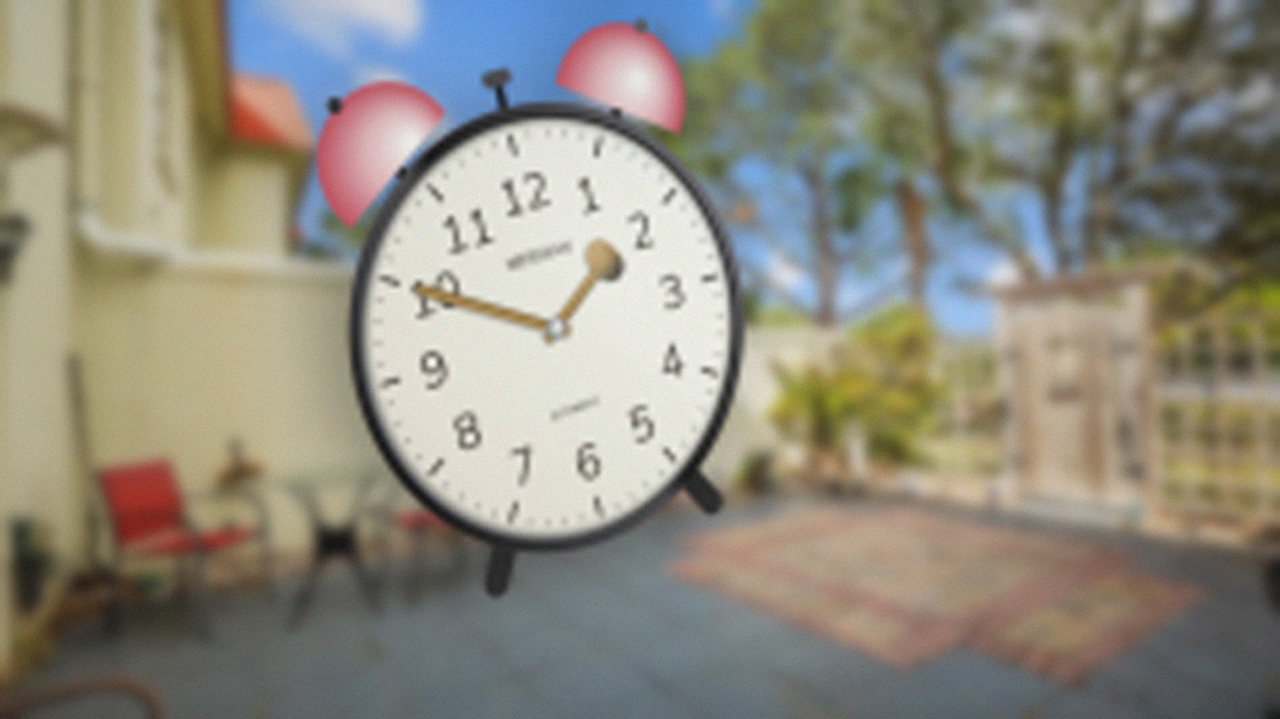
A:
**1:50**
